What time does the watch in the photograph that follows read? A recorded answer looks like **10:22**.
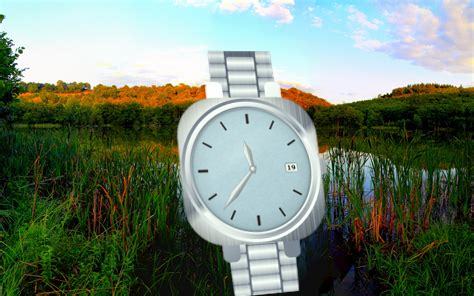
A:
**11:37**
